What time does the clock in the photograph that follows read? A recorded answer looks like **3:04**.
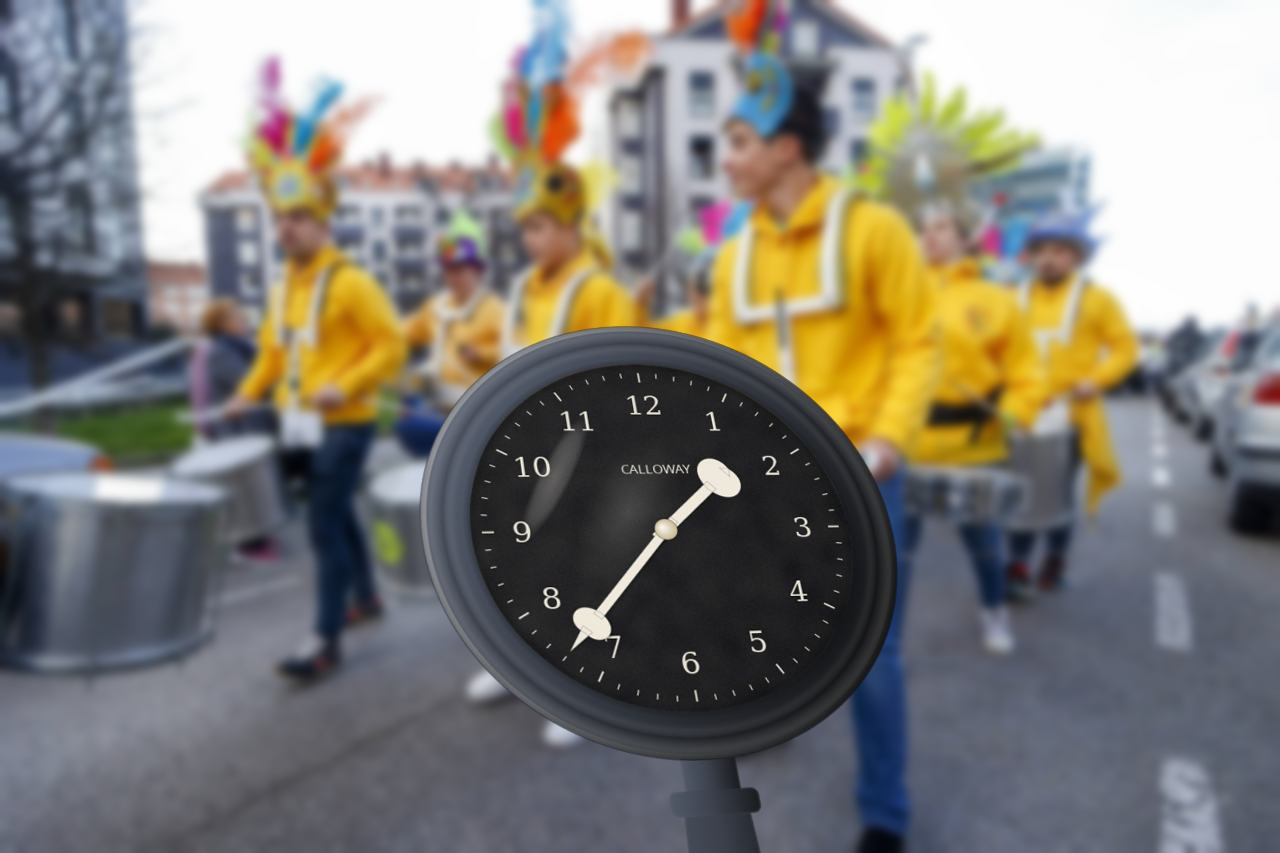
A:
**1:37**
